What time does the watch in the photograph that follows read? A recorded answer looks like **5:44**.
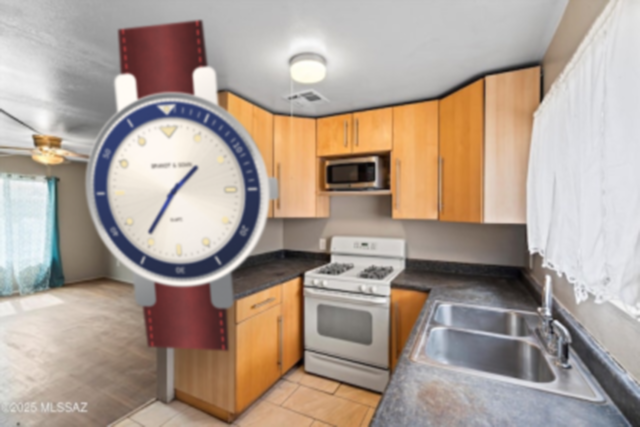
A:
**1:36**
